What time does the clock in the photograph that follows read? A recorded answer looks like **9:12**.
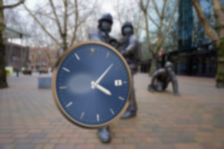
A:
**4:08**
